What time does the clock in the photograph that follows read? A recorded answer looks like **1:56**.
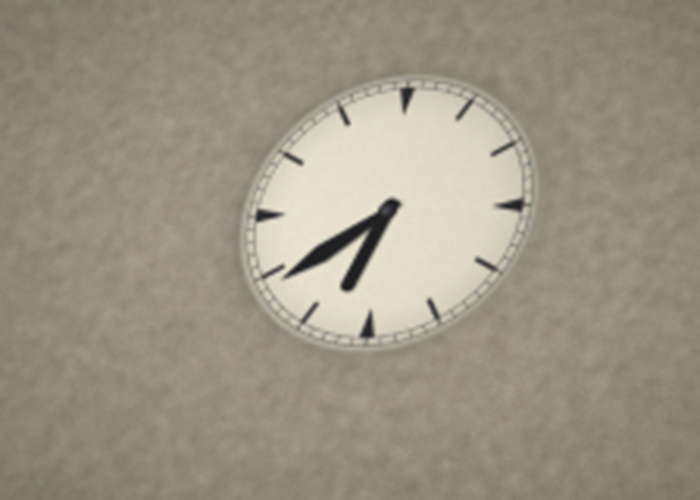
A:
**6:39**
